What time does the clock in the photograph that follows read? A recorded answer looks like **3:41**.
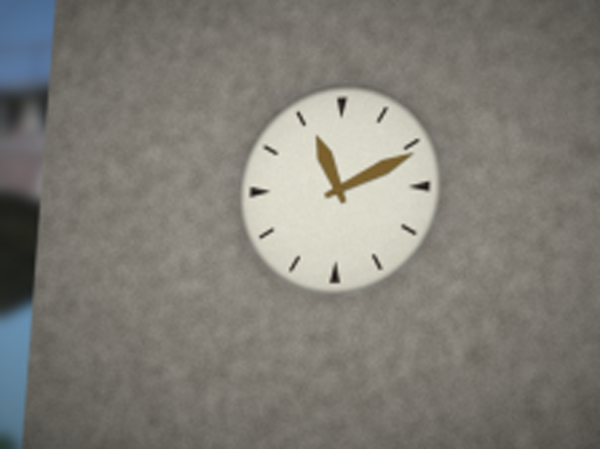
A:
**11:11**
